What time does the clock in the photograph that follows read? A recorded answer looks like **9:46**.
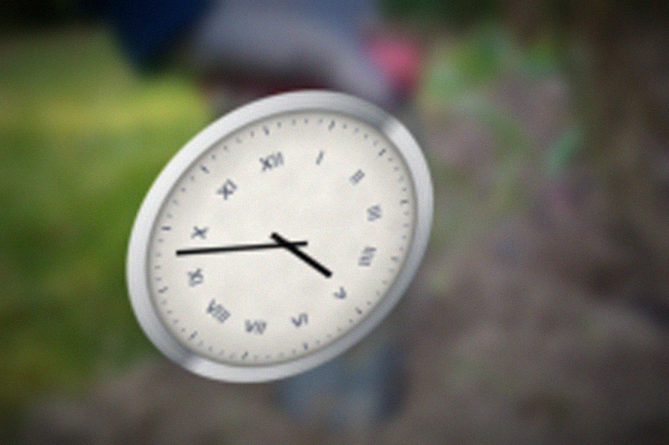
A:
**4:48**
